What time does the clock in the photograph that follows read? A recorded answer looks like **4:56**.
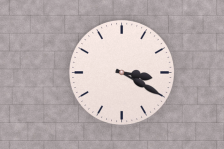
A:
**3:20**
